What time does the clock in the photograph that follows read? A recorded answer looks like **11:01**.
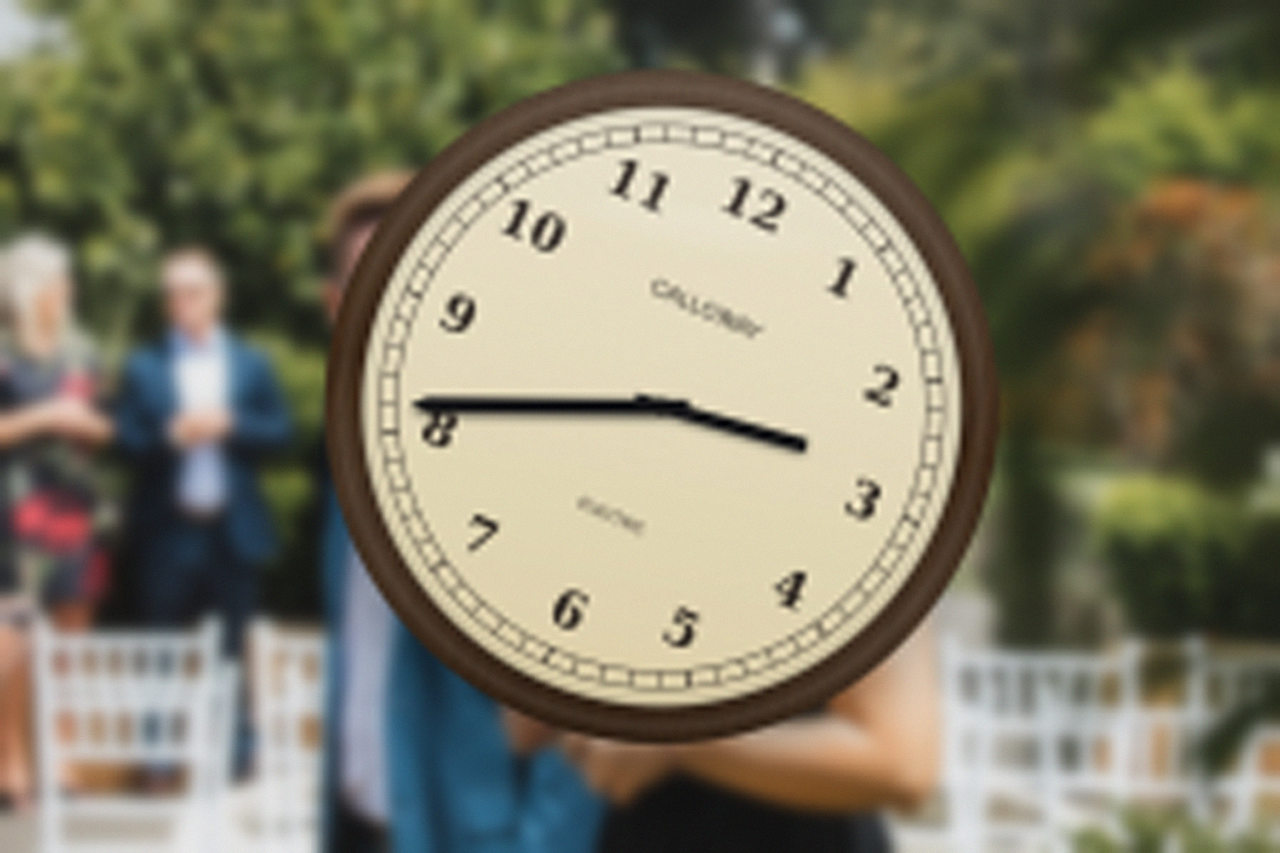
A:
**2:41**
